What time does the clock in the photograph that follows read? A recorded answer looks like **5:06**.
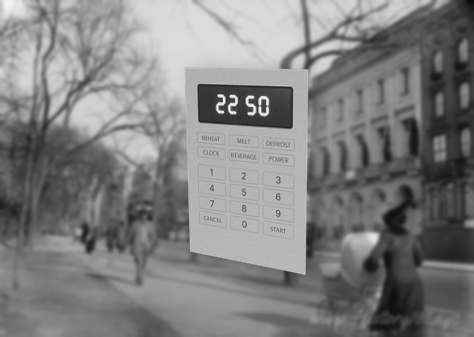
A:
**22:50**
